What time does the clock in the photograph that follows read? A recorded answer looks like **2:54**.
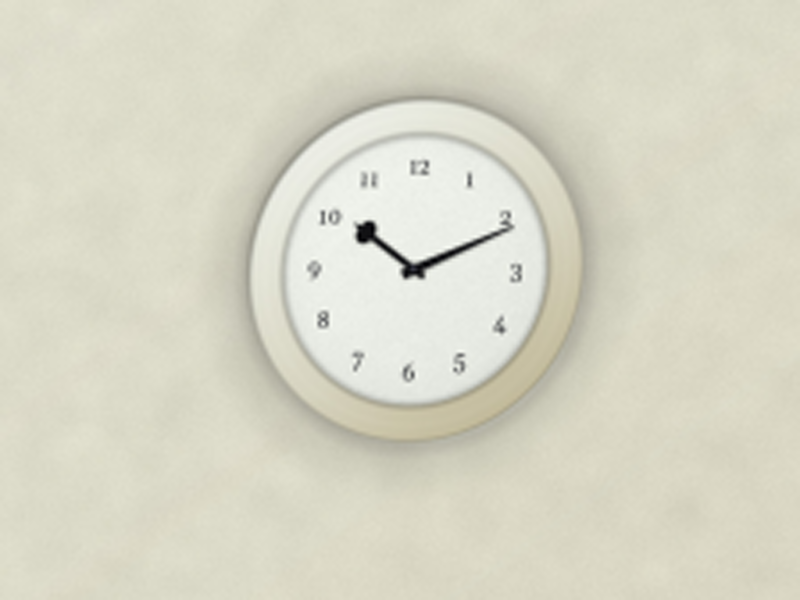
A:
**10:11**
